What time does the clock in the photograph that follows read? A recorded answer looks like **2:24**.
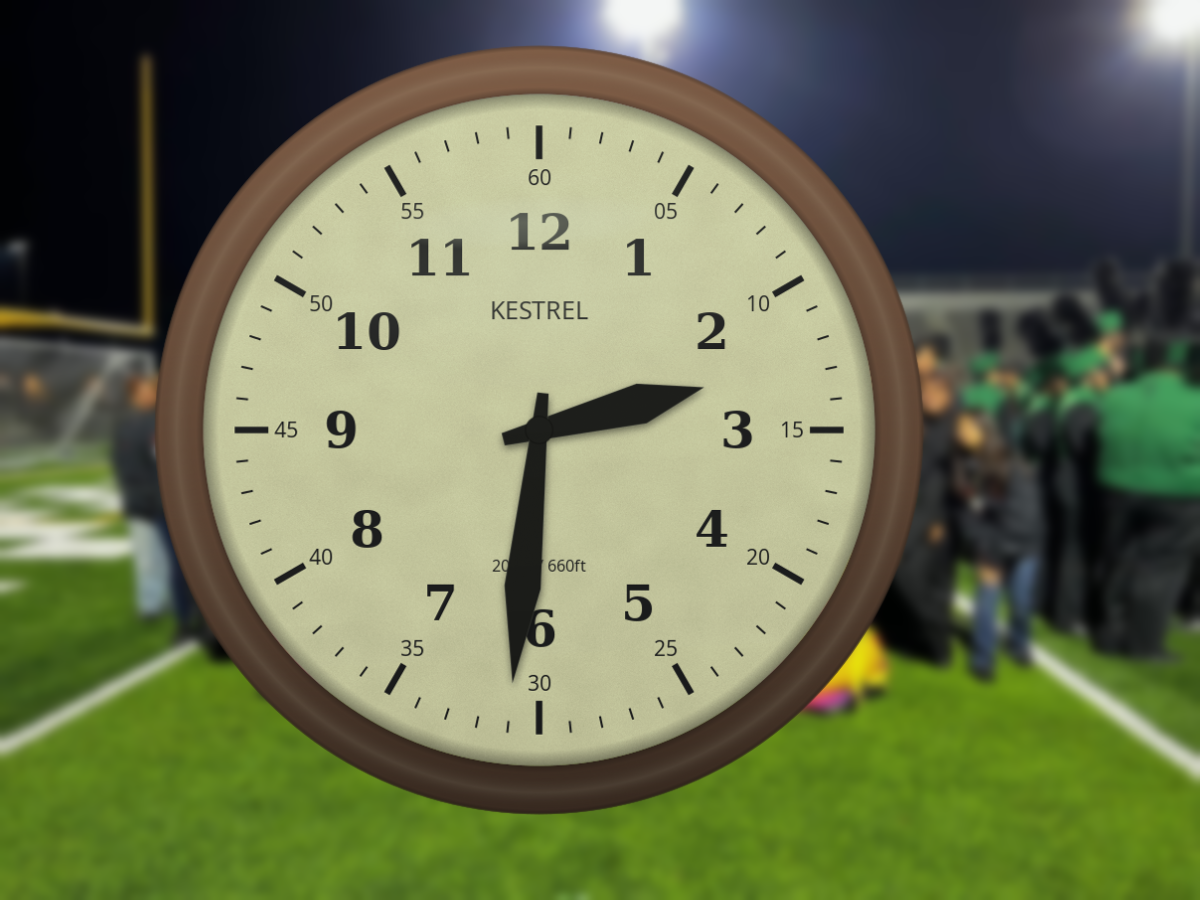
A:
**2:31**
